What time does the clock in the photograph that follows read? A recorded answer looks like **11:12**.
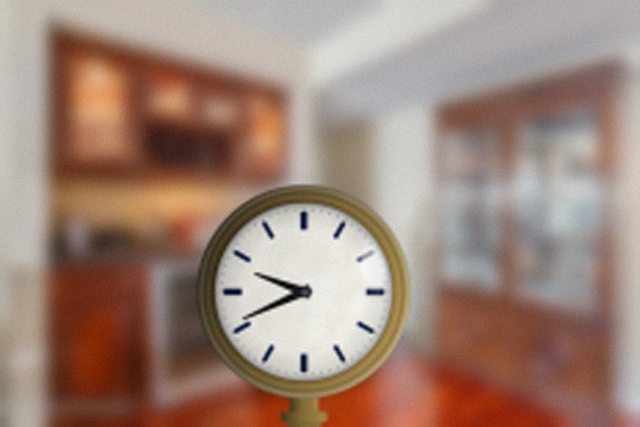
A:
**9:41**
